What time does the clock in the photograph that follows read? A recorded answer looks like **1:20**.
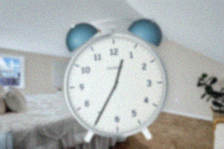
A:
**12:35**
